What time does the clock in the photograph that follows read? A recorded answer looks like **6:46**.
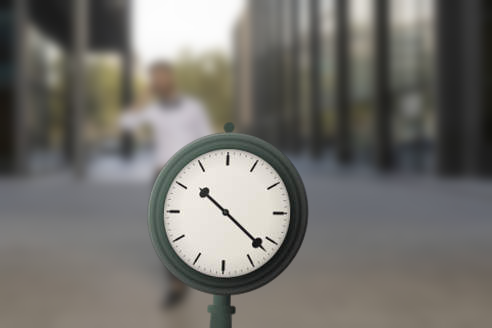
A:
**10:22**
